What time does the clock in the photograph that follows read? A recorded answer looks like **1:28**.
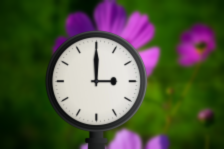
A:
**3:00**
